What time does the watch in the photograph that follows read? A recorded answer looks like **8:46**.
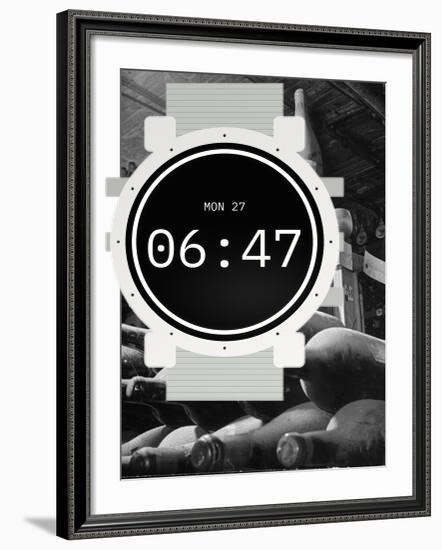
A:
**6:47**
